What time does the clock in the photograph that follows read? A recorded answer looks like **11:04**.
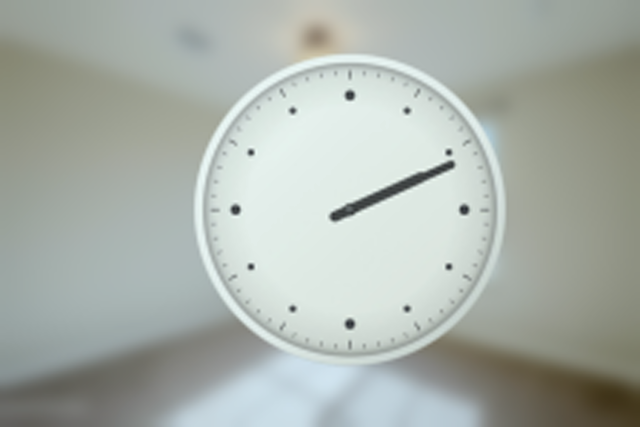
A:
**2:11**
